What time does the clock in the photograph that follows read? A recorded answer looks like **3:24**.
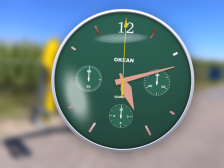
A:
**5:12**
